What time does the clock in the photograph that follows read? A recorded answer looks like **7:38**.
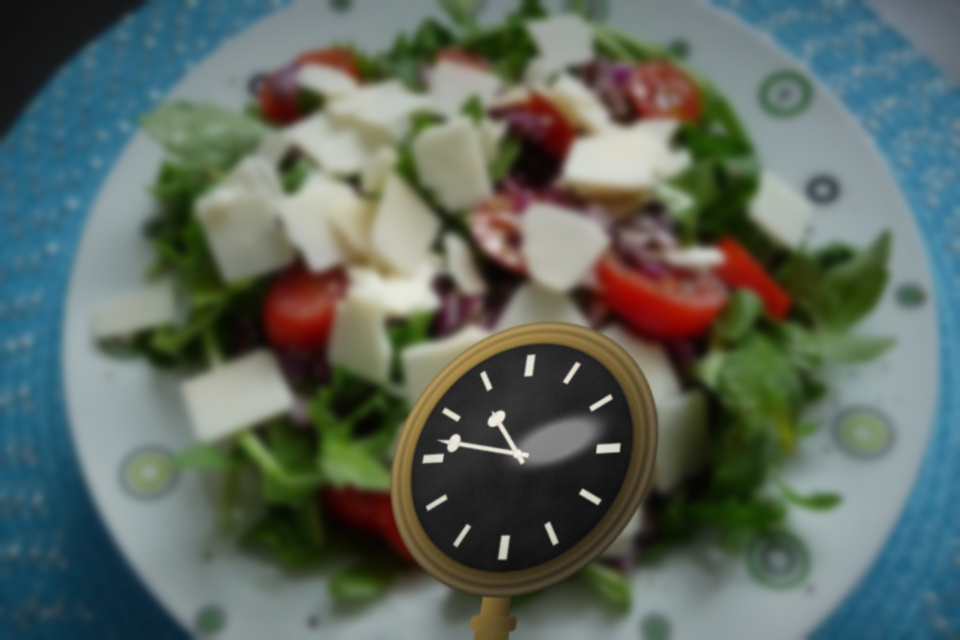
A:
**10:47**
